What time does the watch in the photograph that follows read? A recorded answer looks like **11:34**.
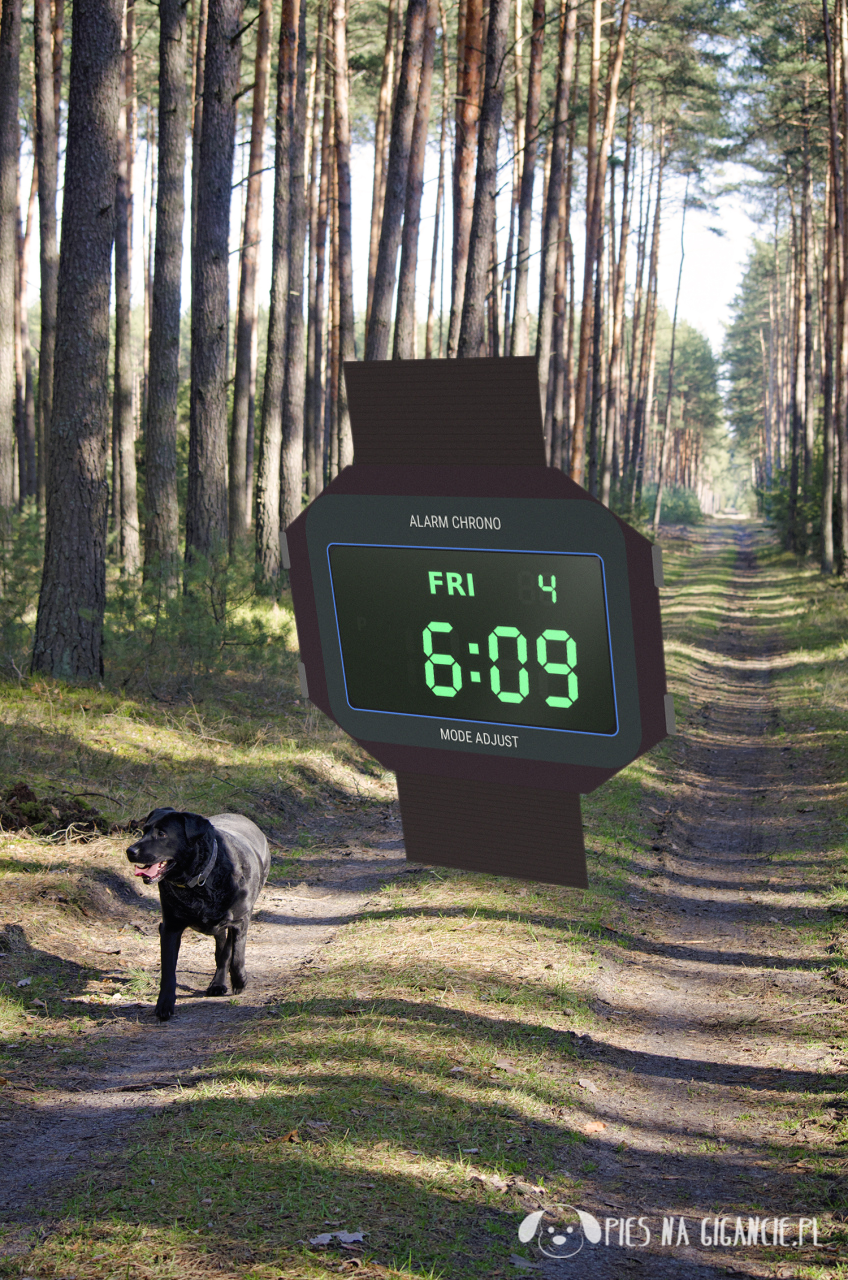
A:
**6:09**
